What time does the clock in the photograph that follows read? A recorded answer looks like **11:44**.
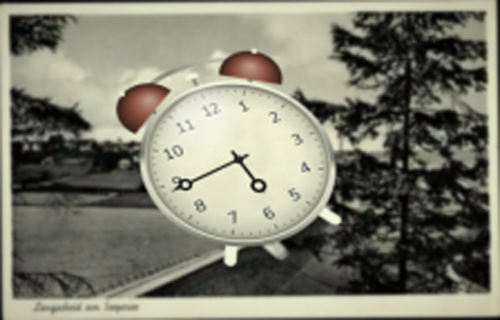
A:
**5:44**
